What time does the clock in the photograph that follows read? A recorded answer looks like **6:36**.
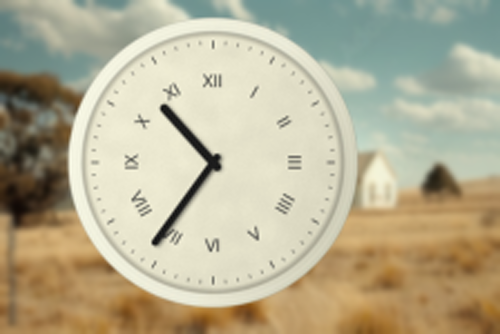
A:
**10:36**
